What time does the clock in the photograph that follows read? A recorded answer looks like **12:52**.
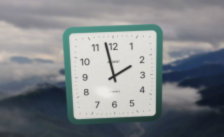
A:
**1:58**
